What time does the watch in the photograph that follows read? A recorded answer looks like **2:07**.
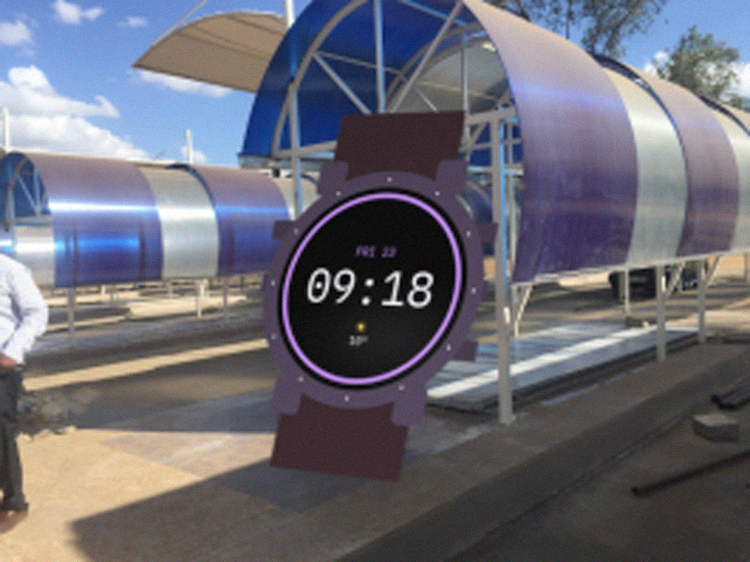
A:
**9:18**
